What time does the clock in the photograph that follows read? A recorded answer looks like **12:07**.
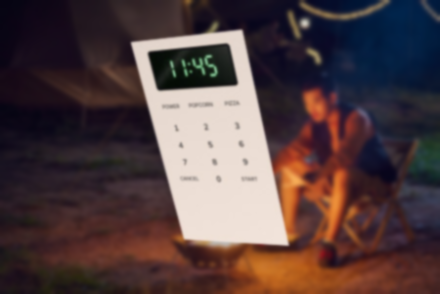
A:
**11:45**
